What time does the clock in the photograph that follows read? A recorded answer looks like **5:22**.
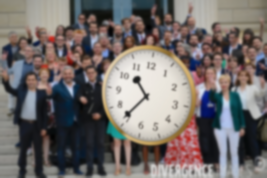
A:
**10:36**
